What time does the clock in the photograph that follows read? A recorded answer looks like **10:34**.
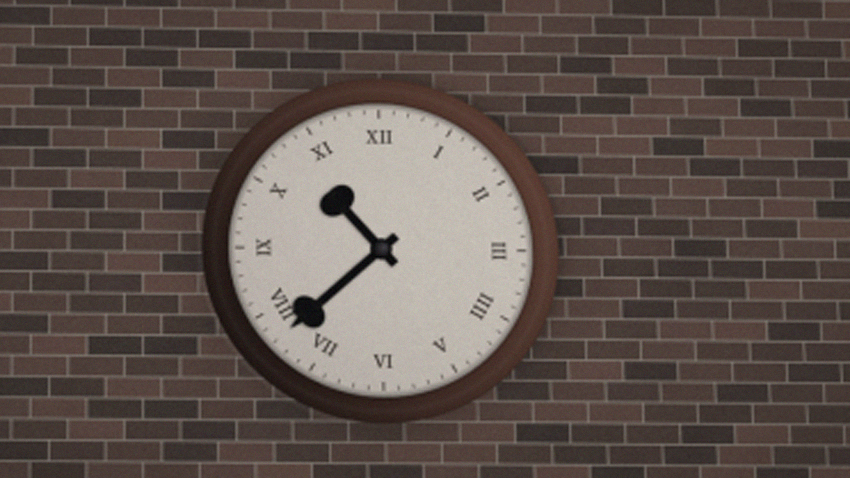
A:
**10:38**
